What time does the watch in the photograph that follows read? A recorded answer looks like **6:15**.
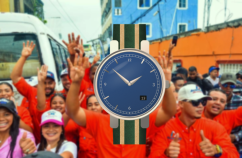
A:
**1:52**
